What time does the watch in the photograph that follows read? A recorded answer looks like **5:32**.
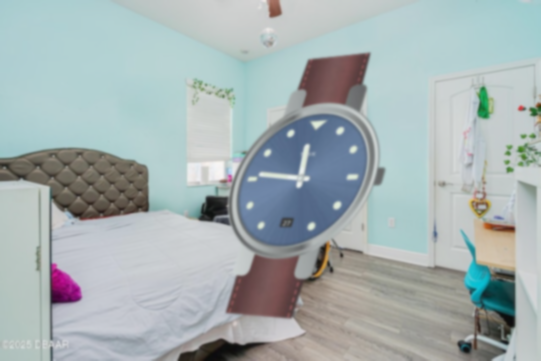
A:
**11:46**
